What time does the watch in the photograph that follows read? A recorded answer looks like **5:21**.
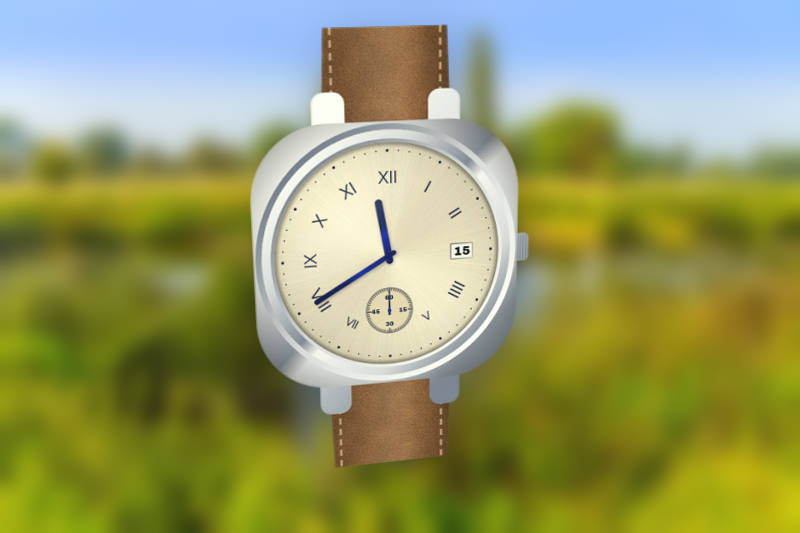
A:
**11:40**
